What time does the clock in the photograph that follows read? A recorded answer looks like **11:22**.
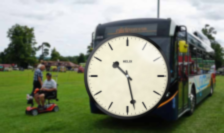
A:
**10:28**
